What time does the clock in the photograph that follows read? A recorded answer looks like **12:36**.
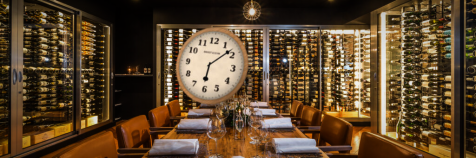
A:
**6:08**
